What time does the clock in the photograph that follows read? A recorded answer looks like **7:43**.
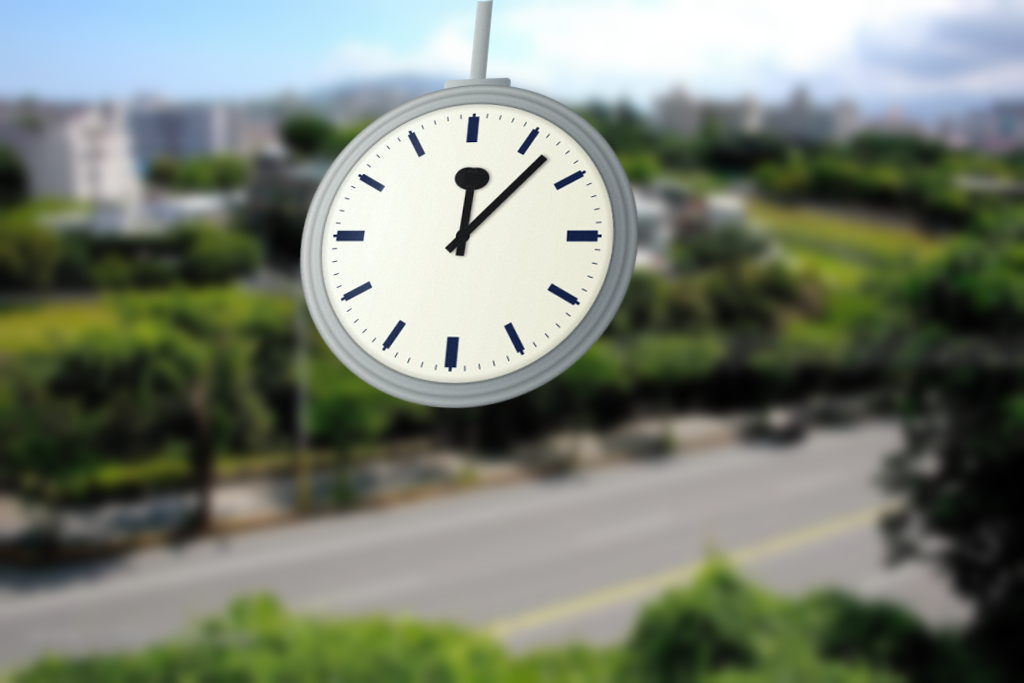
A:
**12:07**
